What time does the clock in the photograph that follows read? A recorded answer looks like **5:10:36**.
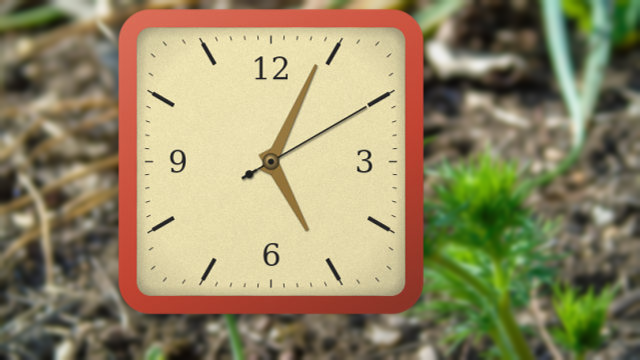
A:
**5:04:10**
